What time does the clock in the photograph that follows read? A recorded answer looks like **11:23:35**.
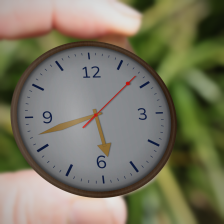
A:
**5:42:08**
